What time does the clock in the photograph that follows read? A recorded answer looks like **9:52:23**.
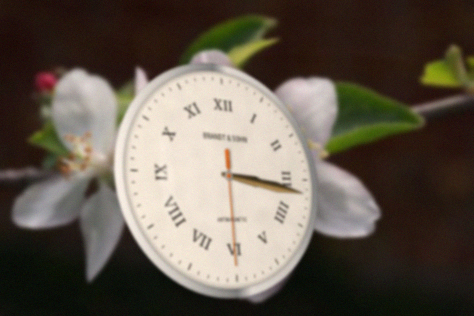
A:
**3:16:30**
